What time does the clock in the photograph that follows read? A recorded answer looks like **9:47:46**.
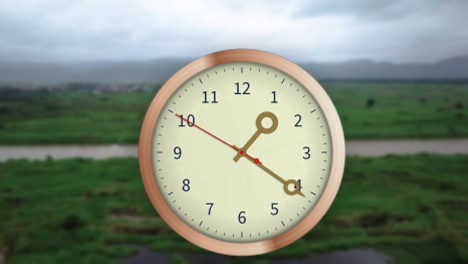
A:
**1:20:50**
